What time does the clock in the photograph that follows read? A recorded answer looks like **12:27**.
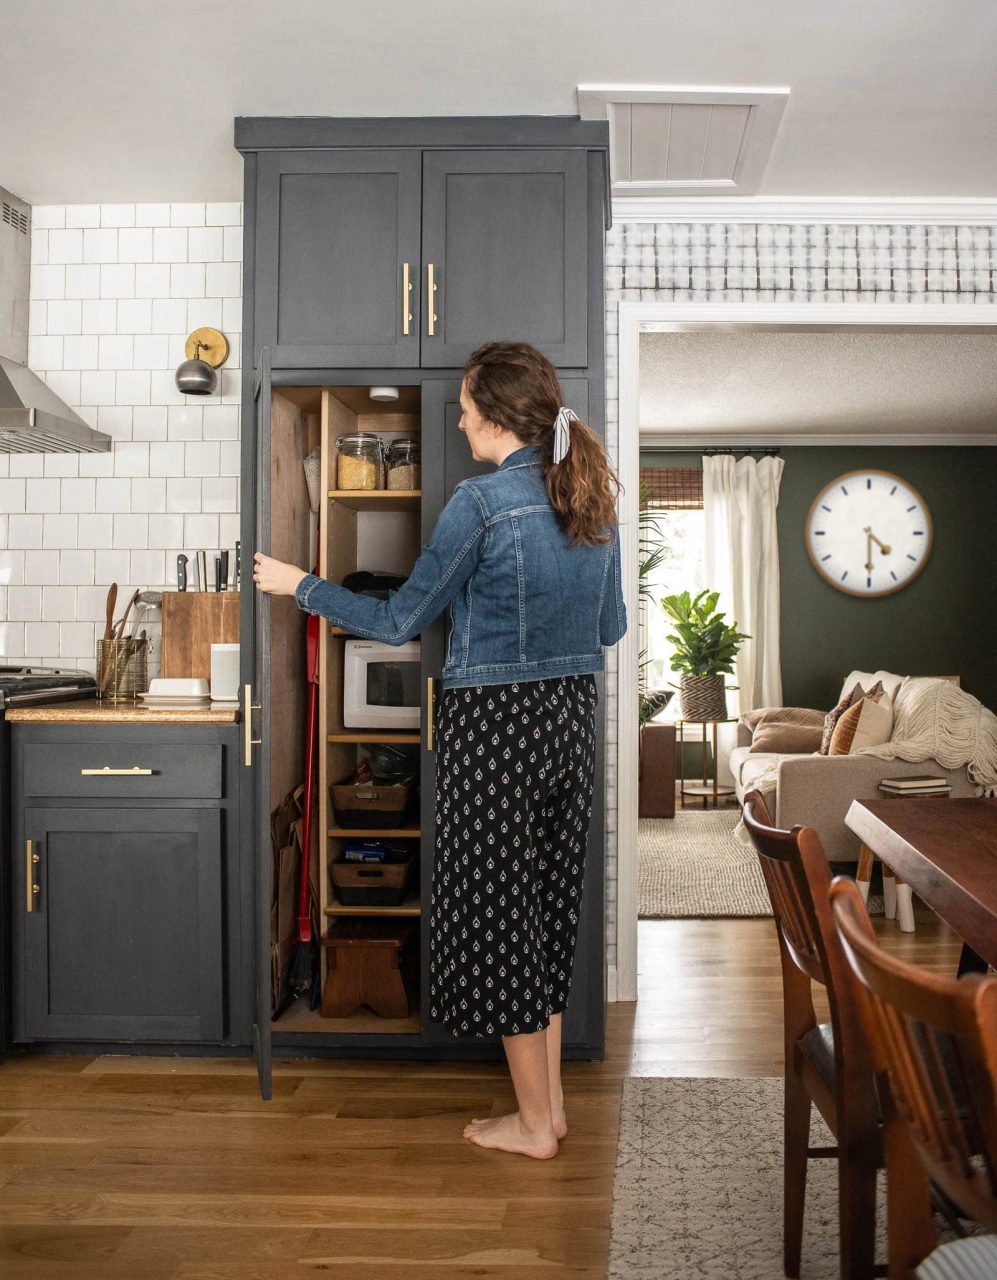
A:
**4:30**
